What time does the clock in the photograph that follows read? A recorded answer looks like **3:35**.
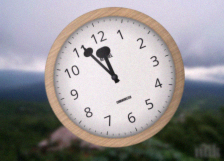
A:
**11:56**
